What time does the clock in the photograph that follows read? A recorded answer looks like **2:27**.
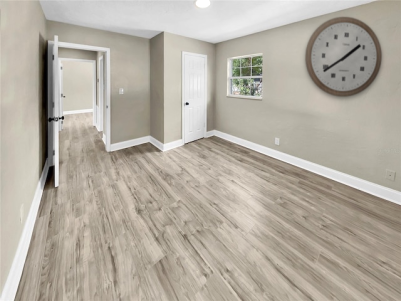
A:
**1:39**
